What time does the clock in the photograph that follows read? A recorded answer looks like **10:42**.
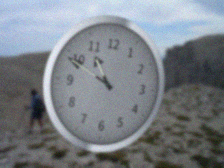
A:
**10:49**
